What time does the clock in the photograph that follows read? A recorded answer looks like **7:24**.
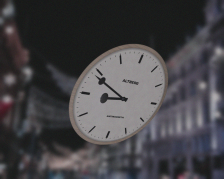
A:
**8:49**
